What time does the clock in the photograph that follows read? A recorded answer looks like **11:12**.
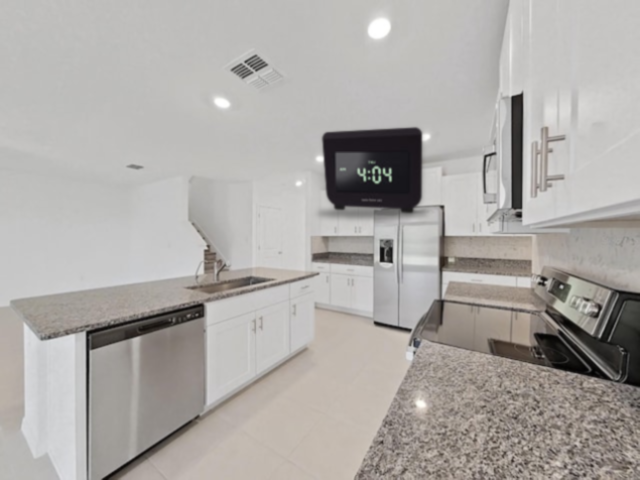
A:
**4:04**
